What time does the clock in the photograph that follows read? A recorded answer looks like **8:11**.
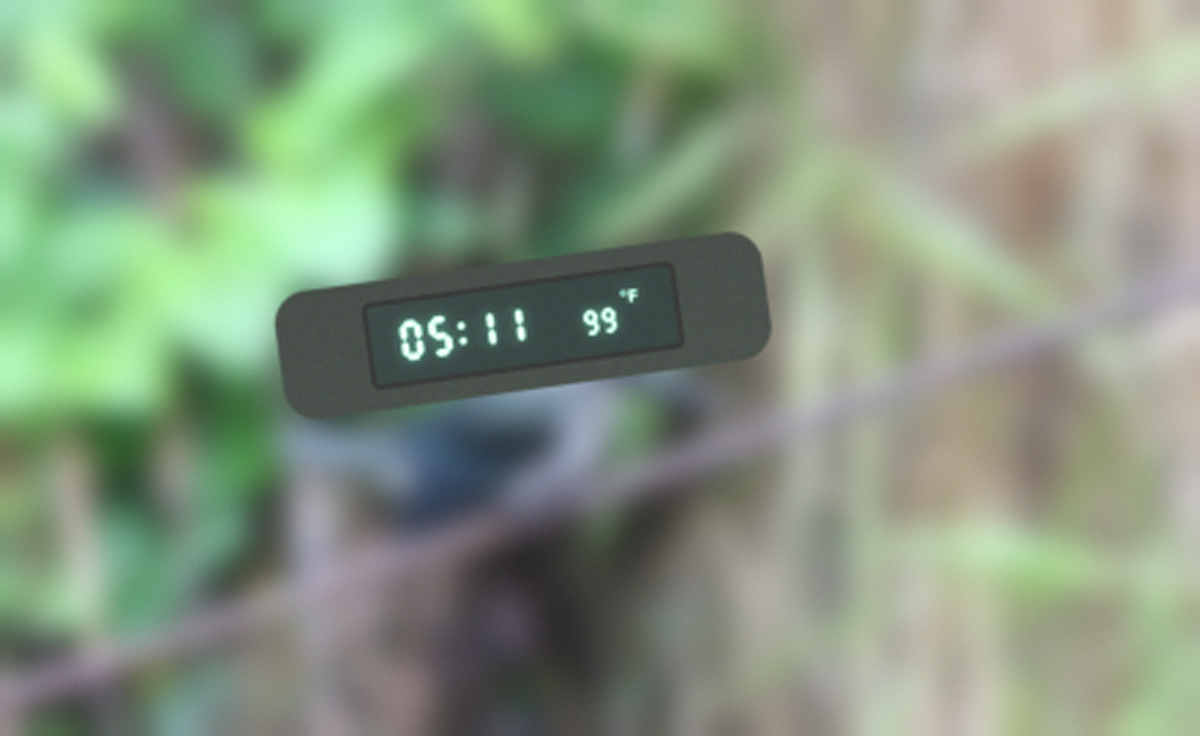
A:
**5:11**
